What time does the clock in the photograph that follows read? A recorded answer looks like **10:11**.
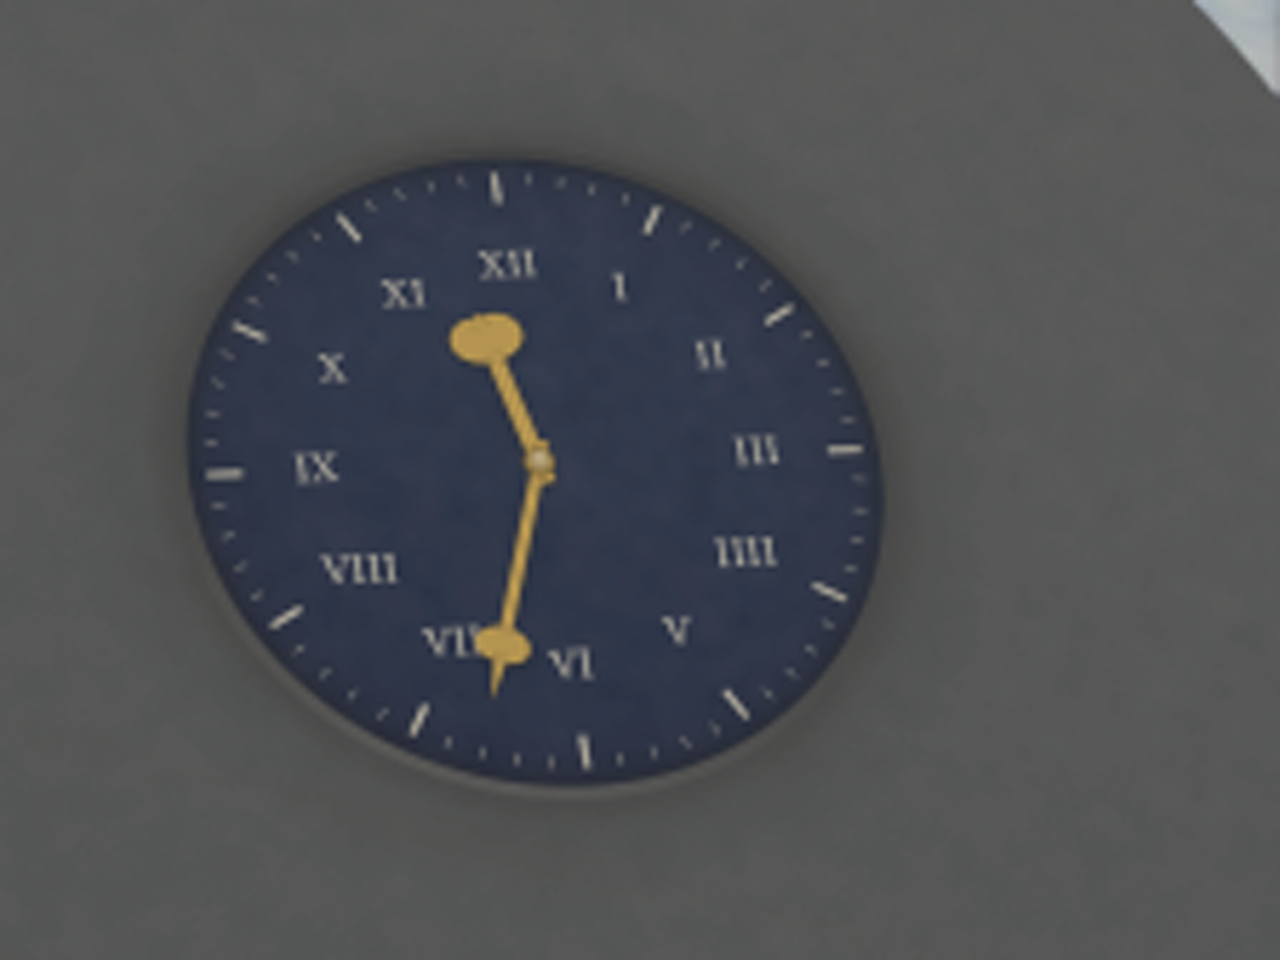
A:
**11:33**
